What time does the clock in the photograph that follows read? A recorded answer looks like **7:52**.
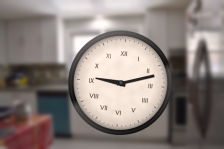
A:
**9:12**
